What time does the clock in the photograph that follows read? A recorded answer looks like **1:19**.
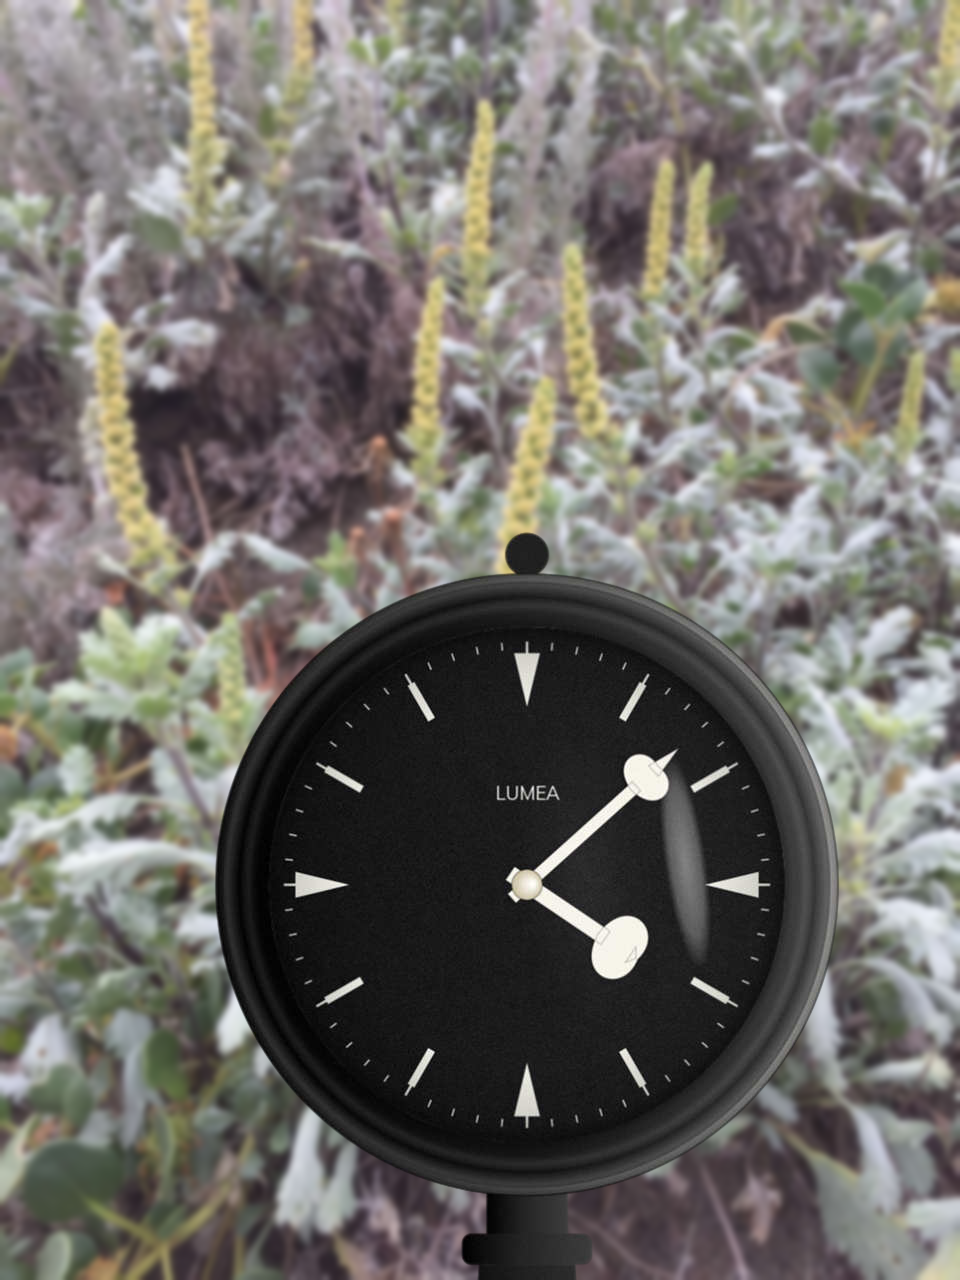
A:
**4:08**
